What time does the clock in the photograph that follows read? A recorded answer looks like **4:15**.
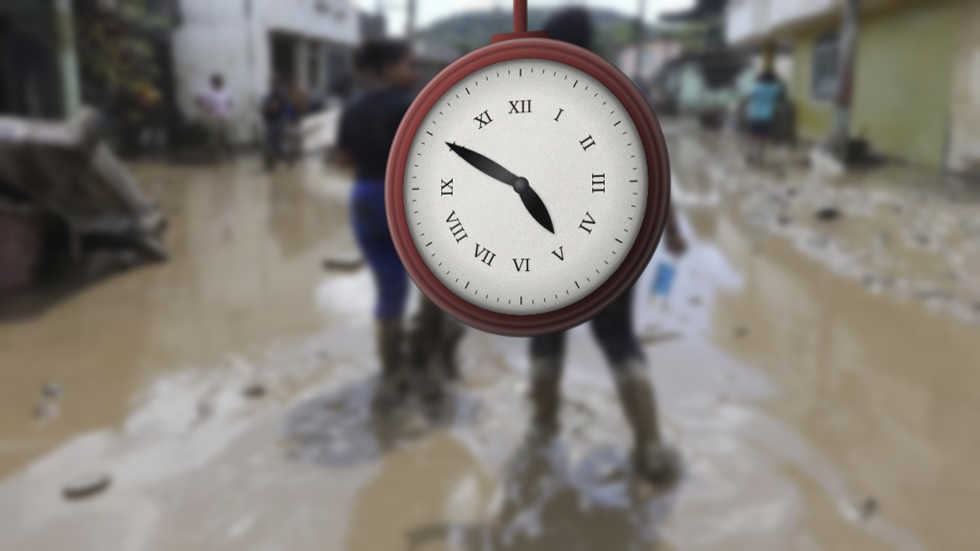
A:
**4:50**
